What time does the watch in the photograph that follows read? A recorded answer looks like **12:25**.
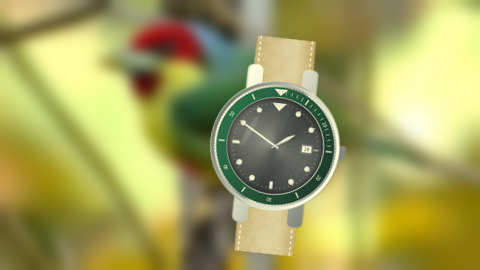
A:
**1:50**
